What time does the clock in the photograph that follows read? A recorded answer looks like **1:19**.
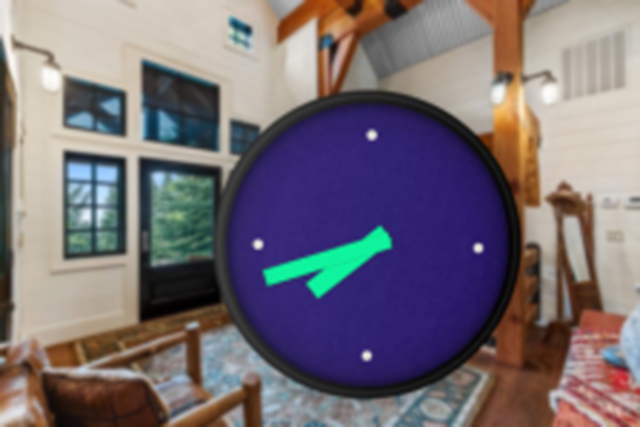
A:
**7:42**
